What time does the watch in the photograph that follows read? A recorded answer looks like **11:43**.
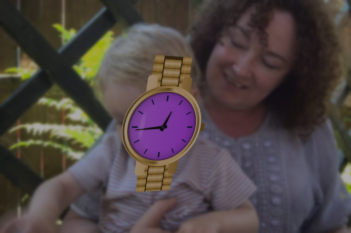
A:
**12:44**
